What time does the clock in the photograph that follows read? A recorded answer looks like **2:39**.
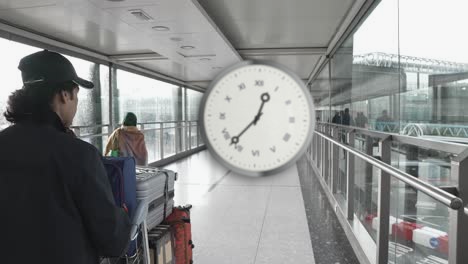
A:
**12:37**
